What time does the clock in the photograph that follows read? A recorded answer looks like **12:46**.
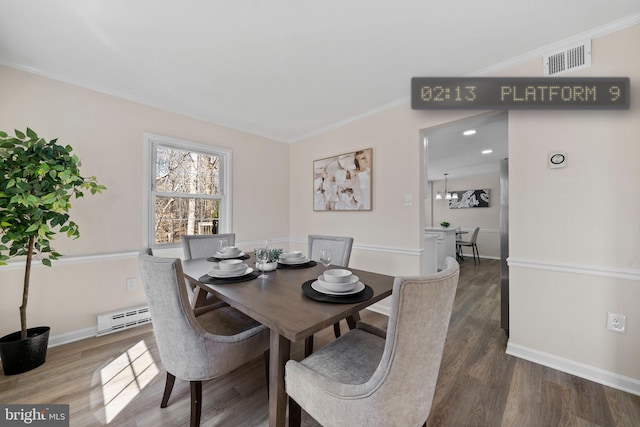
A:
**2:13**
